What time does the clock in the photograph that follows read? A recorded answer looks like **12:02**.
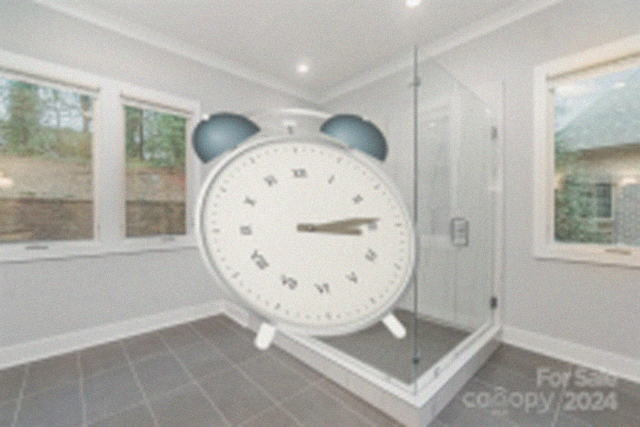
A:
**3:14**
